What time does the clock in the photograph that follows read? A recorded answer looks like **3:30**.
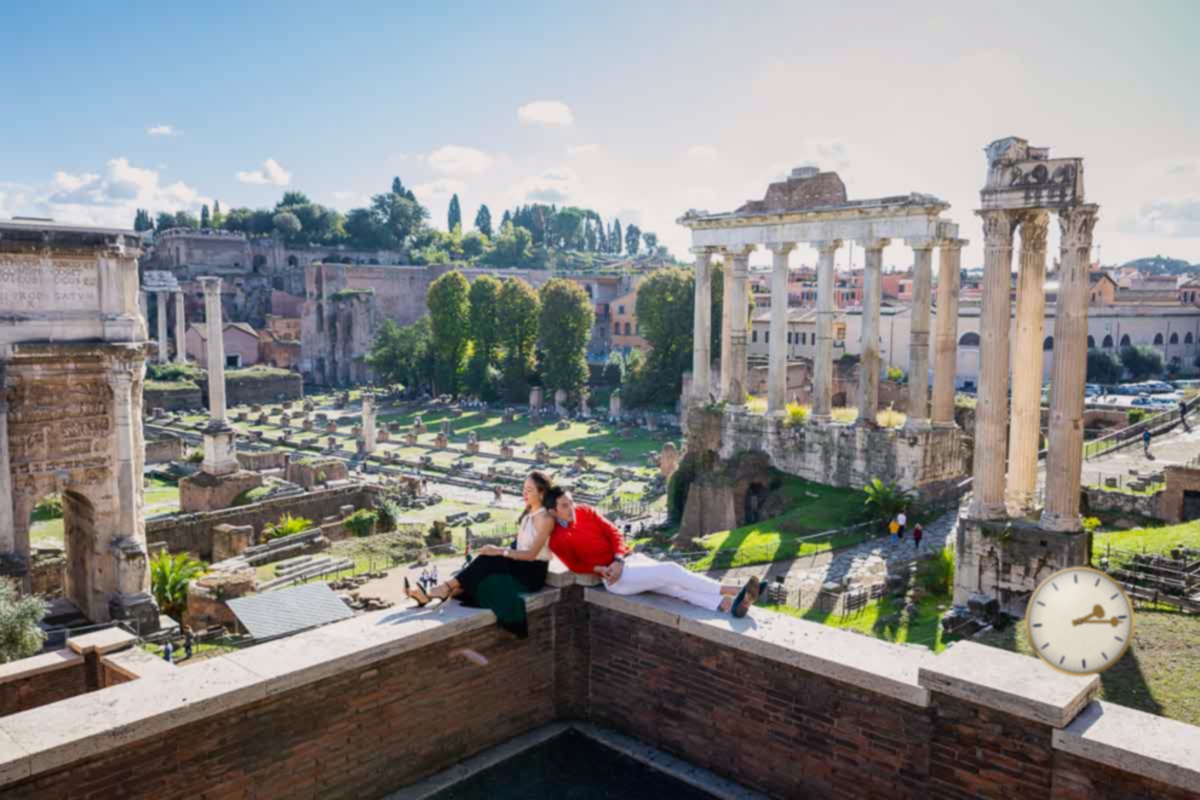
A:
**2:16**
